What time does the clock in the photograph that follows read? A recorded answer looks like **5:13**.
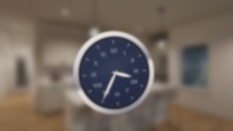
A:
**3:35**
